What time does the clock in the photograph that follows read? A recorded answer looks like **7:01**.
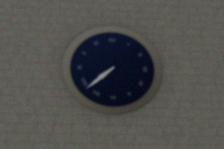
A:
**7:38**
